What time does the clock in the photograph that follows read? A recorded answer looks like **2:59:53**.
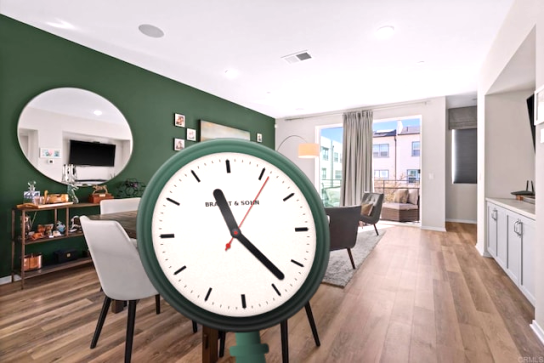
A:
**11:23:06**
